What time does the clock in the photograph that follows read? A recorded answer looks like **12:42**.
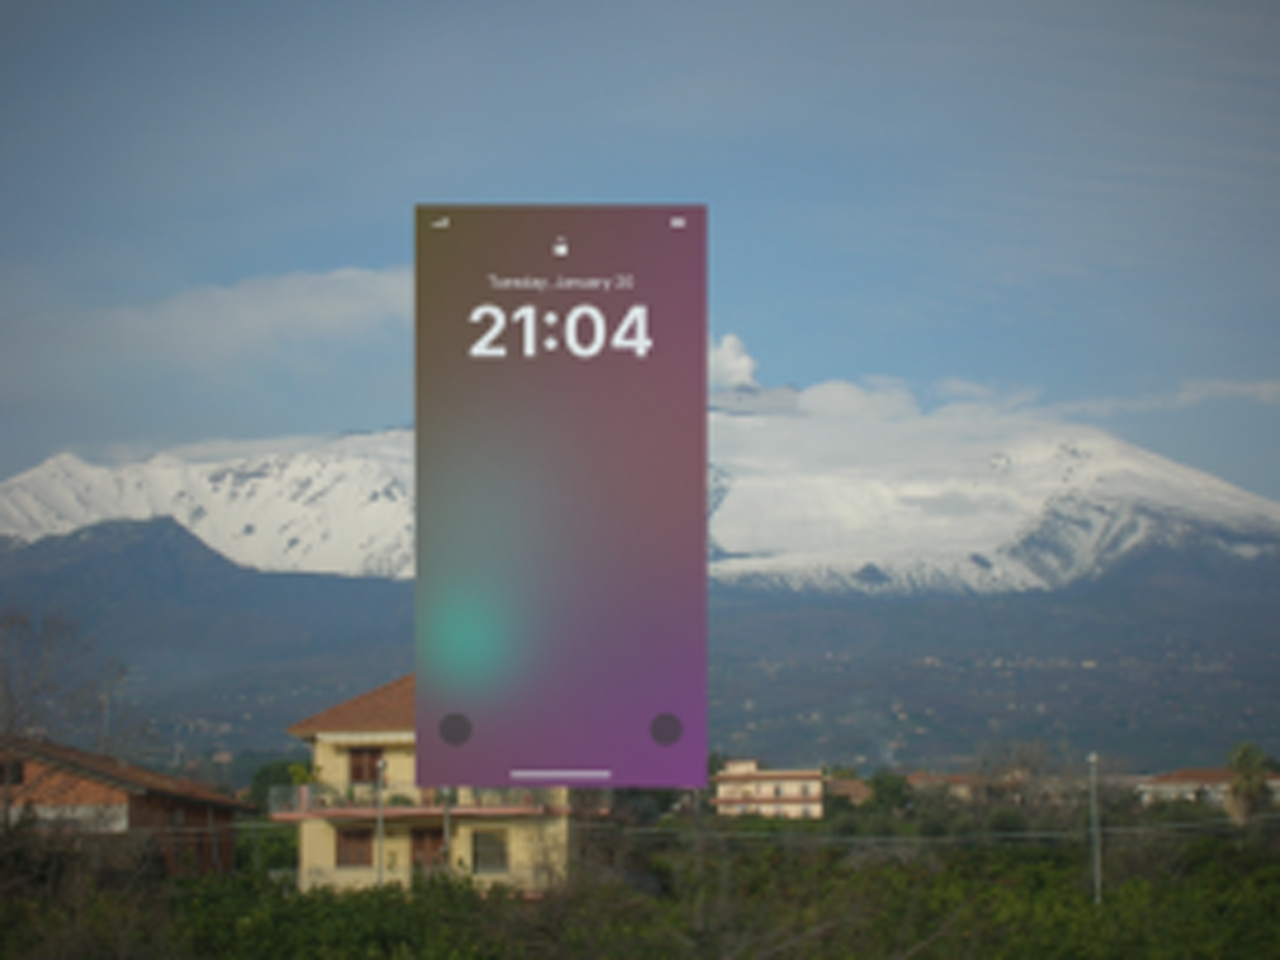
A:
**21:04**
